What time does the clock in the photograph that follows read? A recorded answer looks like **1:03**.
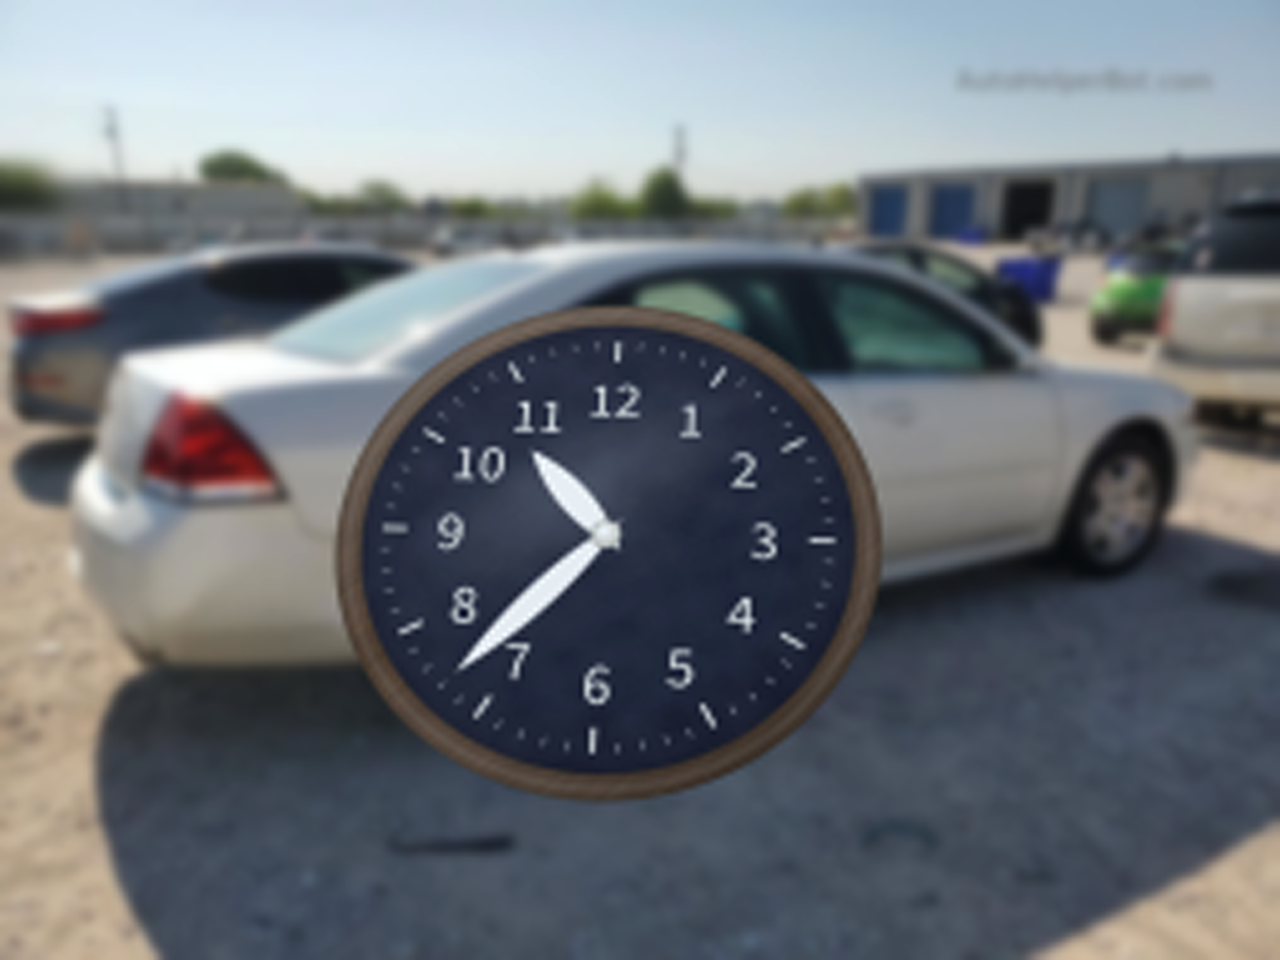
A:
**10:37**
